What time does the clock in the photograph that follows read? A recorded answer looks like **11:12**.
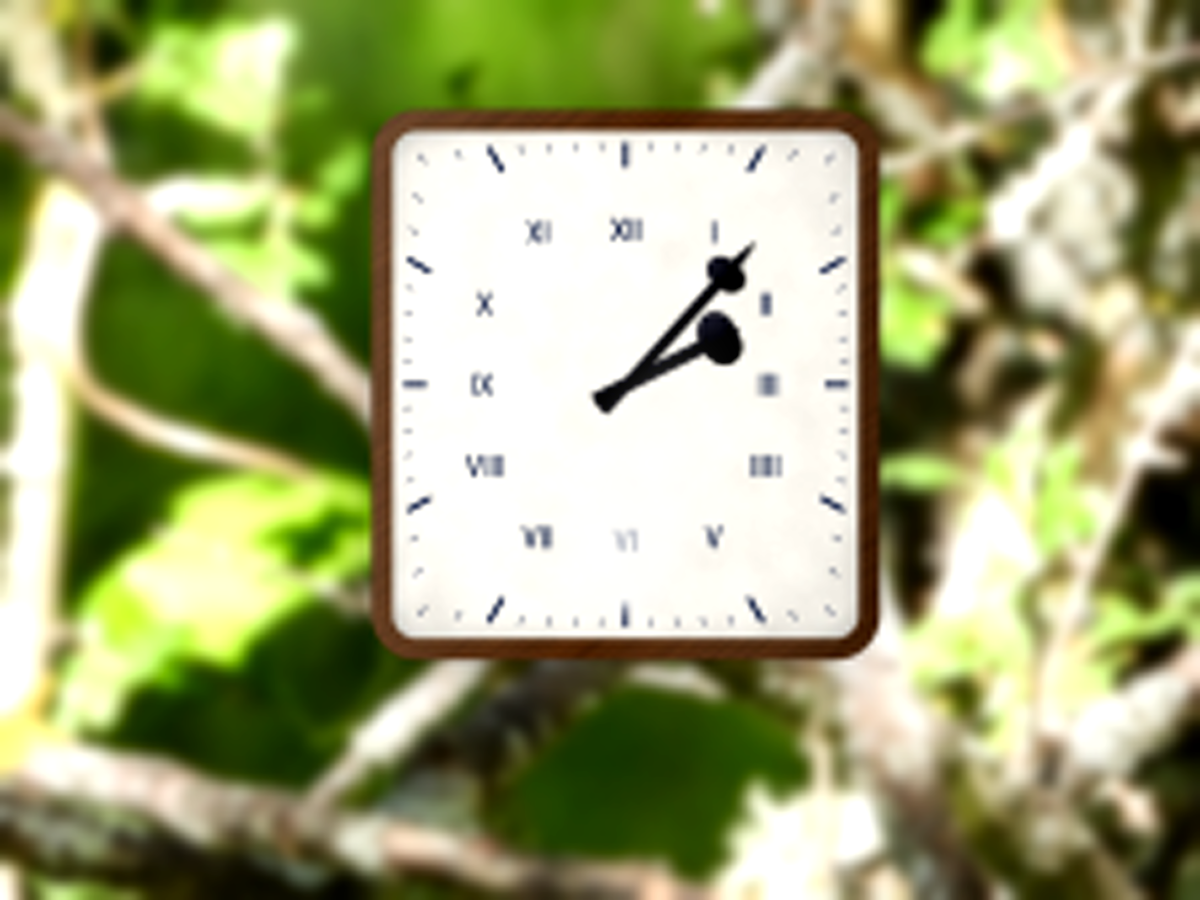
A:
**2:07**
